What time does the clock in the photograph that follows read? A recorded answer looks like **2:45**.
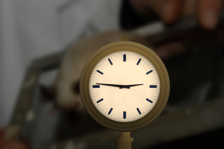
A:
**2:46**
